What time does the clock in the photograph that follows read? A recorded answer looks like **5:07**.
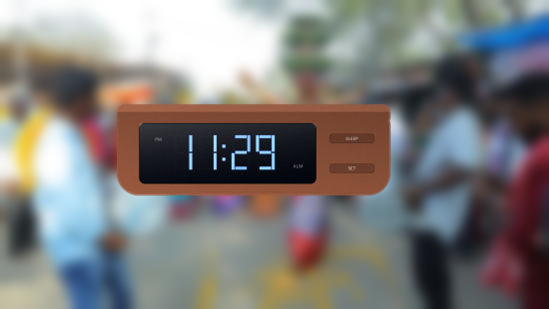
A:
**11:29**
